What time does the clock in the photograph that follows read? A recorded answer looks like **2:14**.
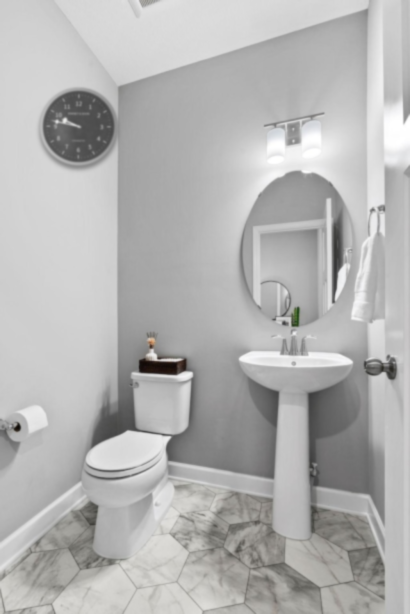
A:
**9:47**
